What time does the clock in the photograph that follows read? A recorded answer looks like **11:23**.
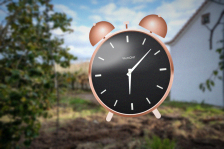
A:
**6:08**
